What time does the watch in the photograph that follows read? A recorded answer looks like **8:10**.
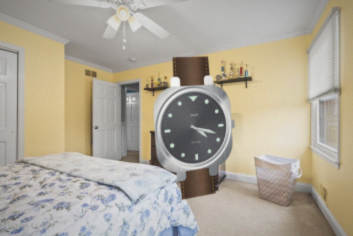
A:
**4:18**
